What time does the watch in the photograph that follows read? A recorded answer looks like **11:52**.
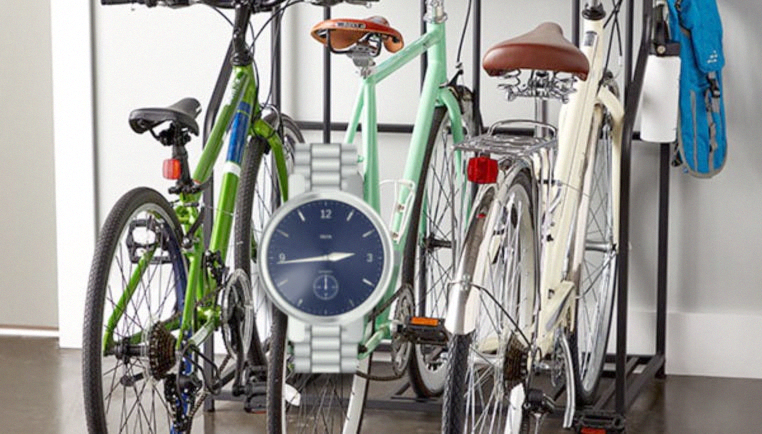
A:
**2:44**
